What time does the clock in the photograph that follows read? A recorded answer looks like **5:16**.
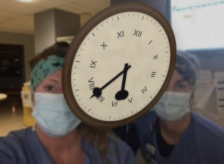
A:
**5:37**
